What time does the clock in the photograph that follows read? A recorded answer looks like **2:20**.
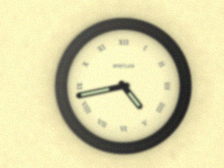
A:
**4:43**
